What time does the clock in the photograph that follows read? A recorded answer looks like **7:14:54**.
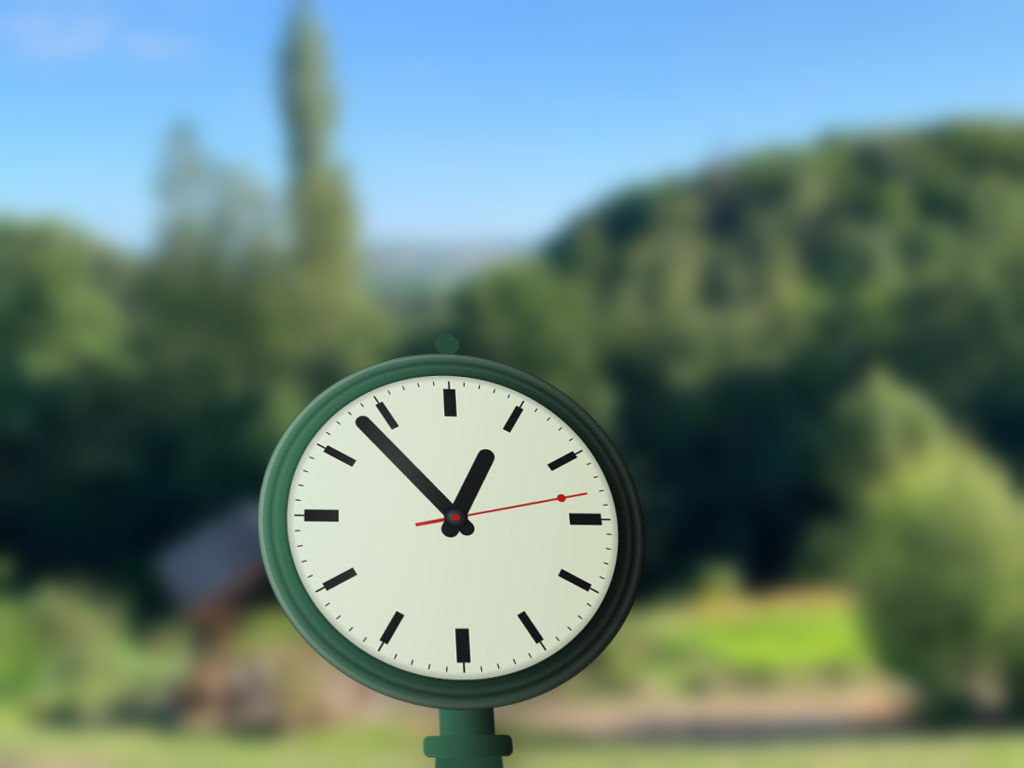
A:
**12:53:13**
